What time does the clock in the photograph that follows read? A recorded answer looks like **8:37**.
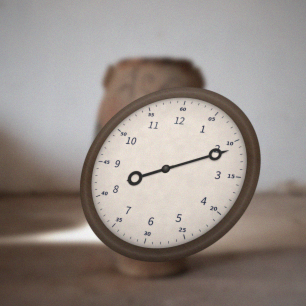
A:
**8:11**
